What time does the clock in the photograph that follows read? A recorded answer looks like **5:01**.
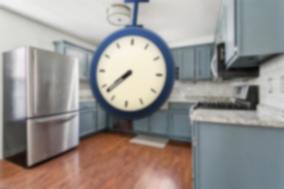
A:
**7:38**
